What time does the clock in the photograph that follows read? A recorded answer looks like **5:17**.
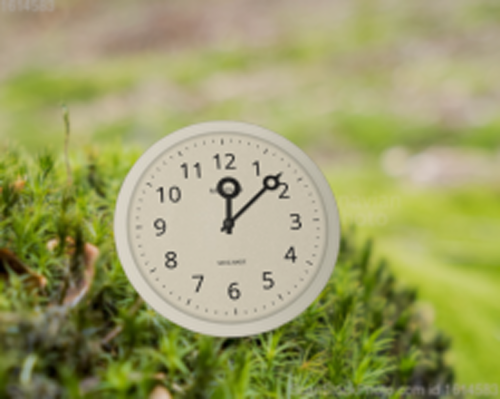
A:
**12:08**
